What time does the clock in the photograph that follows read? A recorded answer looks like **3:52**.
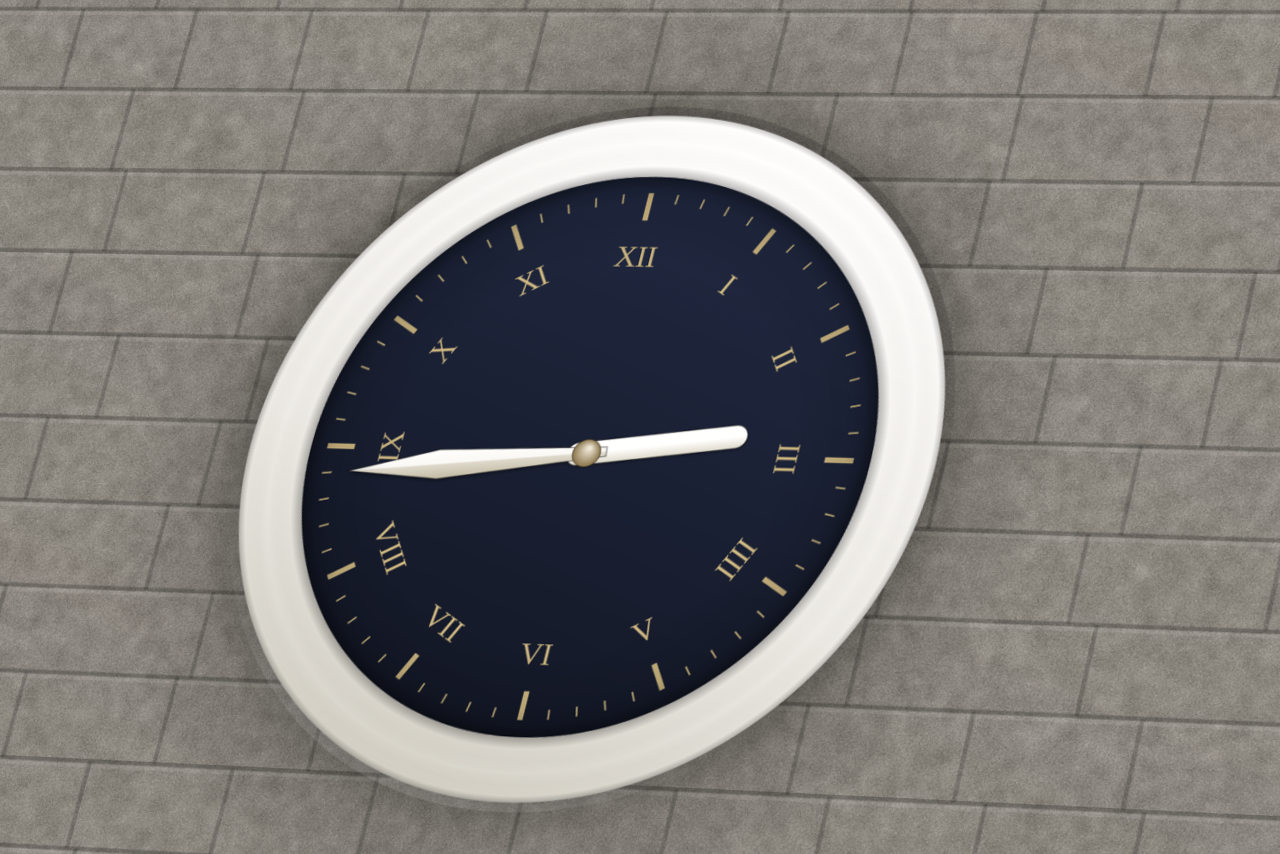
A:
**2:44**
